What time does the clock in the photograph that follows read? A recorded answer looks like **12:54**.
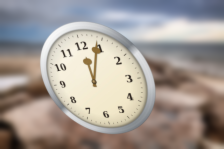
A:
**12:04**
